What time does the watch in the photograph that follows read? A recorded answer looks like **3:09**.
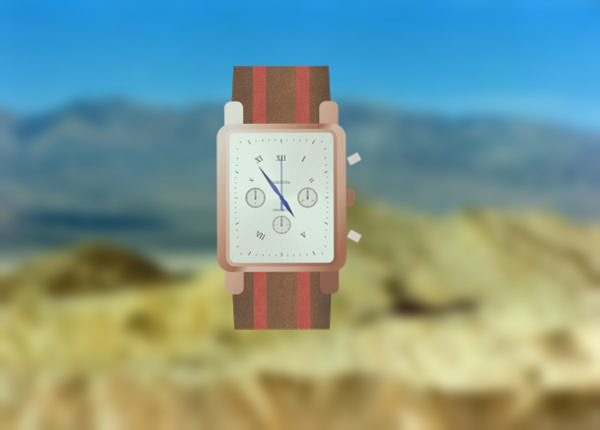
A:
**4:54**
